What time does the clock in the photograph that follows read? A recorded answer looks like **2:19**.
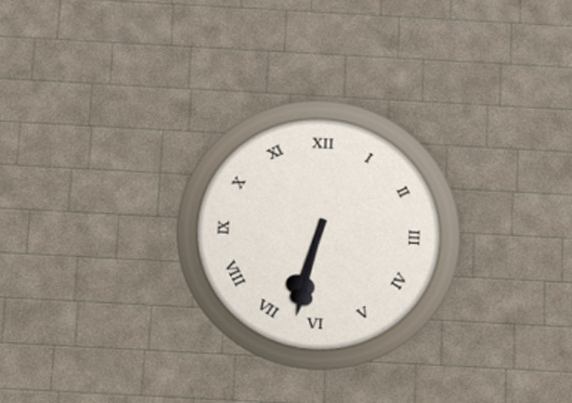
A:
**6:32**
